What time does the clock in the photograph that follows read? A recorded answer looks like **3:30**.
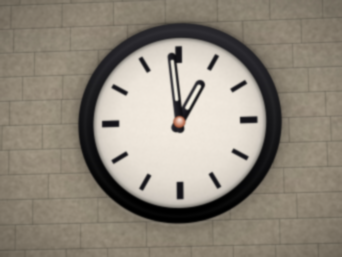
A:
**12:59**
